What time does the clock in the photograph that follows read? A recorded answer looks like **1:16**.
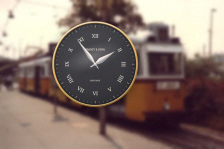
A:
**1:54**
